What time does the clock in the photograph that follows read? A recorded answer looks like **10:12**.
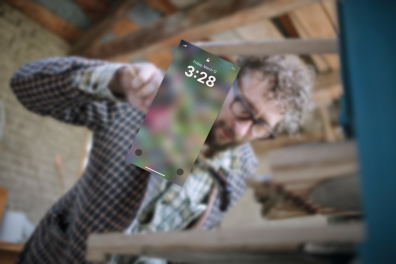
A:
**3:28**
